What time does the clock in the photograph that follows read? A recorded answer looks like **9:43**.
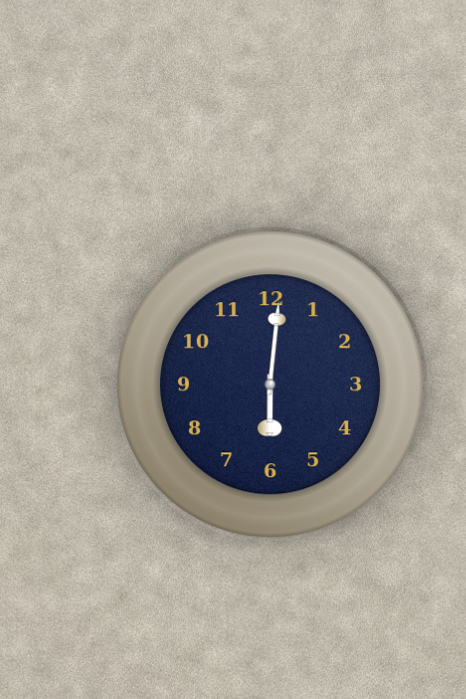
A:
**6:01**
